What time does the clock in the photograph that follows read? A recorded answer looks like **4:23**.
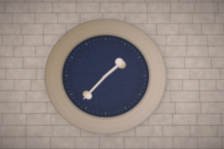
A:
**1:37**
